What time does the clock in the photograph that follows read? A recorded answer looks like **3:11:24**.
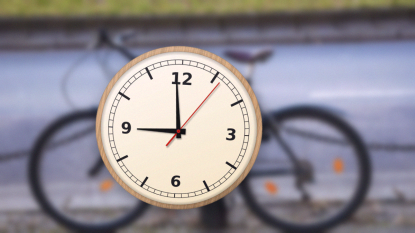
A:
**8:59:06**
